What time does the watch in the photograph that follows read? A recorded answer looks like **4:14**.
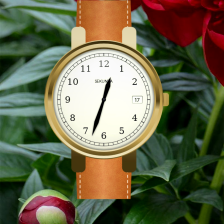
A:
**12:33**
